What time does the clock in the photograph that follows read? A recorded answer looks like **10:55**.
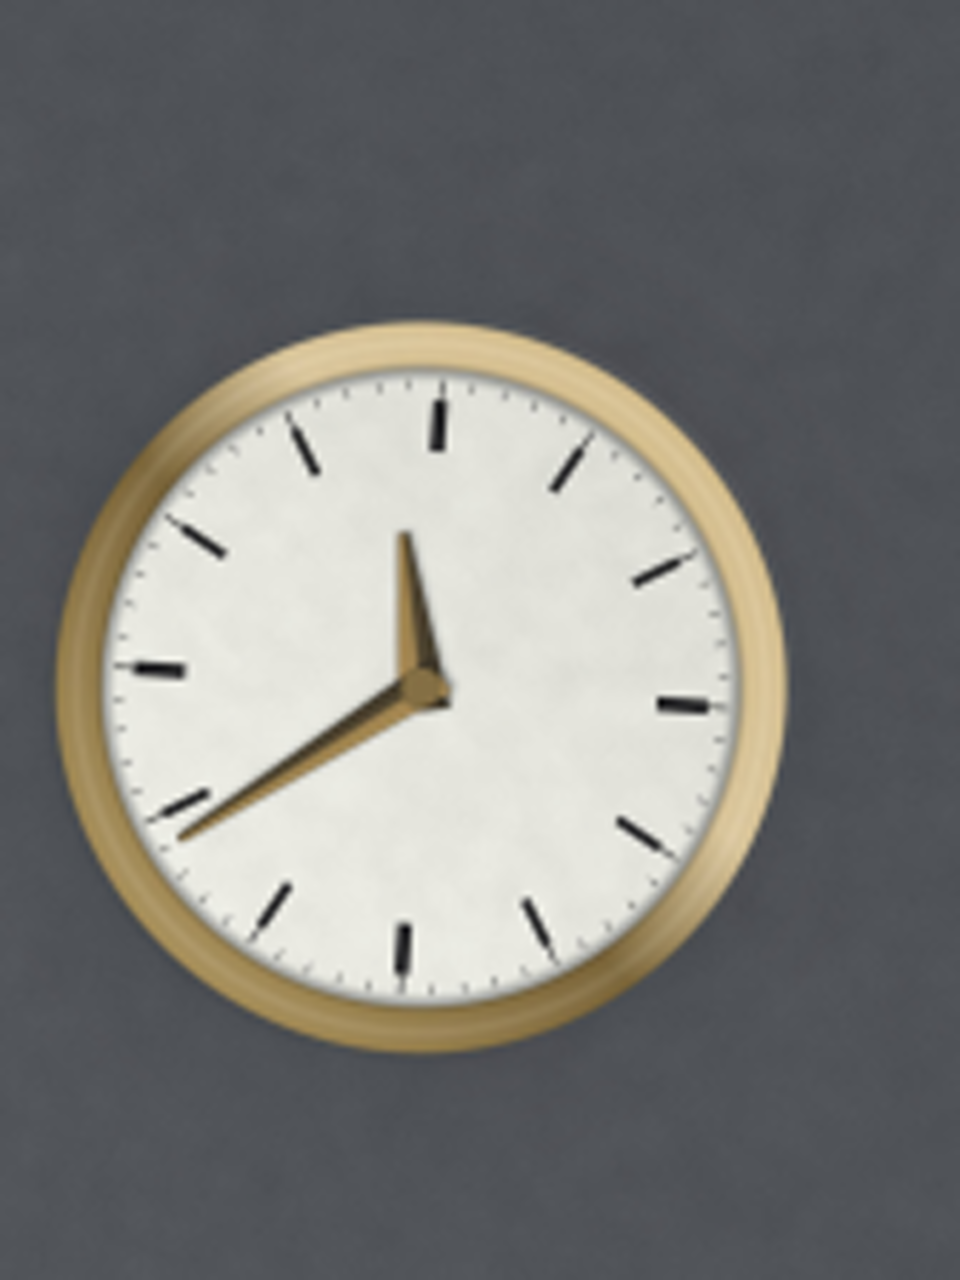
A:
**11:39**
